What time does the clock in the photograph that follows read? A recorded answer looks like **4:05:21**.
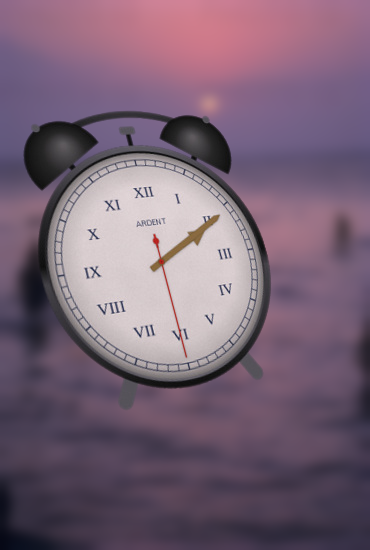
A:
**2:10:30**
